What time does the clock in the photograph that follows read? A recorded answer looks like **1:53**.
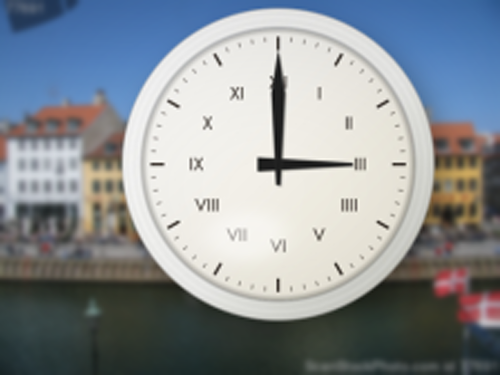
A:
**3:00**
